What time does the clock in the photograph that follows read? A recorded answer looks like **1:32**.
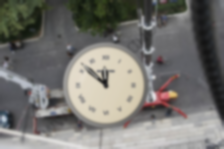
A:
**11:52**
